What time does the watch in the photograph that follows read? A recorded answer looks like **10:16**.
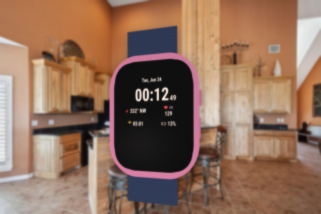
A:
**0:12**
